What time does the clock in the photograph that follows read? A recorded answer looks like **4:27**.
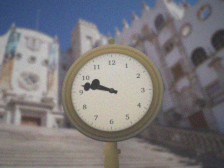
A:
**9:47**
